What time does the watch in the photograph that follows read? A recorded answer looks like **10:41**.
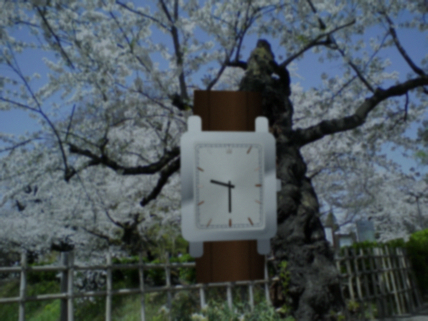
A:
**9:30**
